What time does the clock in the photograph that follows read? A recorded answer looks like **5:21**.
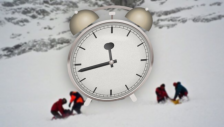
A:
**11:43**
